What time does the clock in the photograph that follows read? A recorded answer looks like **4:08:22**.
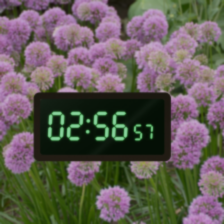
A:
**2:56:57**
